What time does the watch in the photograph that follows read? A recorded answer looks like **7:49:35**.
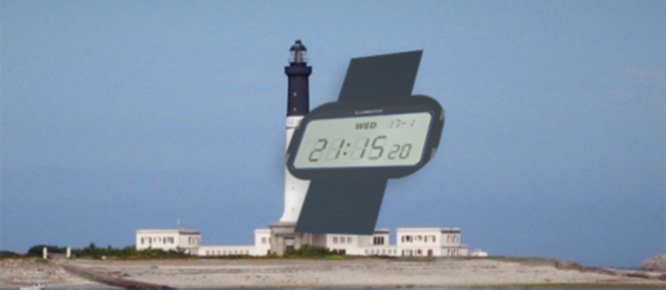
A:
**21:15:20**
